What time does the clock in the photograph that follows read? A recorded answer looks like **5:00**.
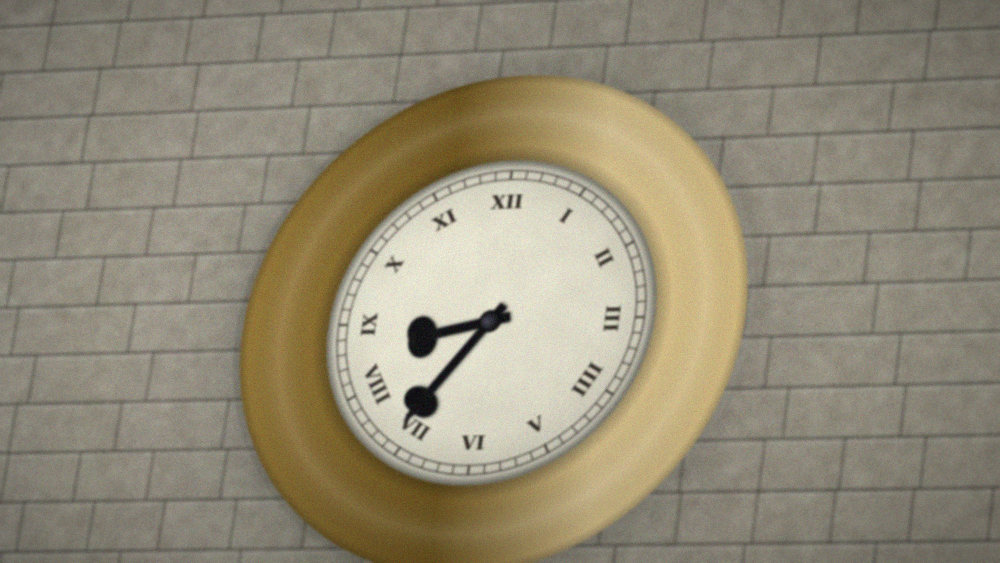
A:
**8:36**
